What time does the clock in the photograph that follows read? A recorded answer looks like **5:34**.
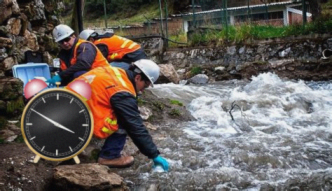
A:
**3:50**
